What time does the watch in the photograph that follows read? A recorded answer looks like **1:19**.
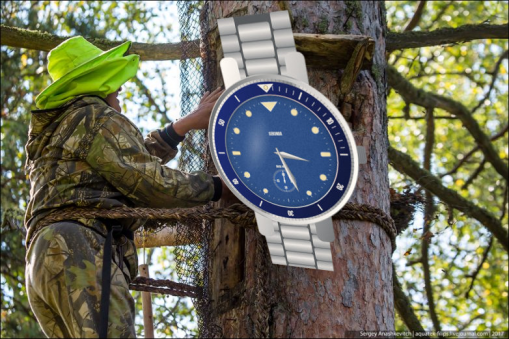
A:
**3:27**
